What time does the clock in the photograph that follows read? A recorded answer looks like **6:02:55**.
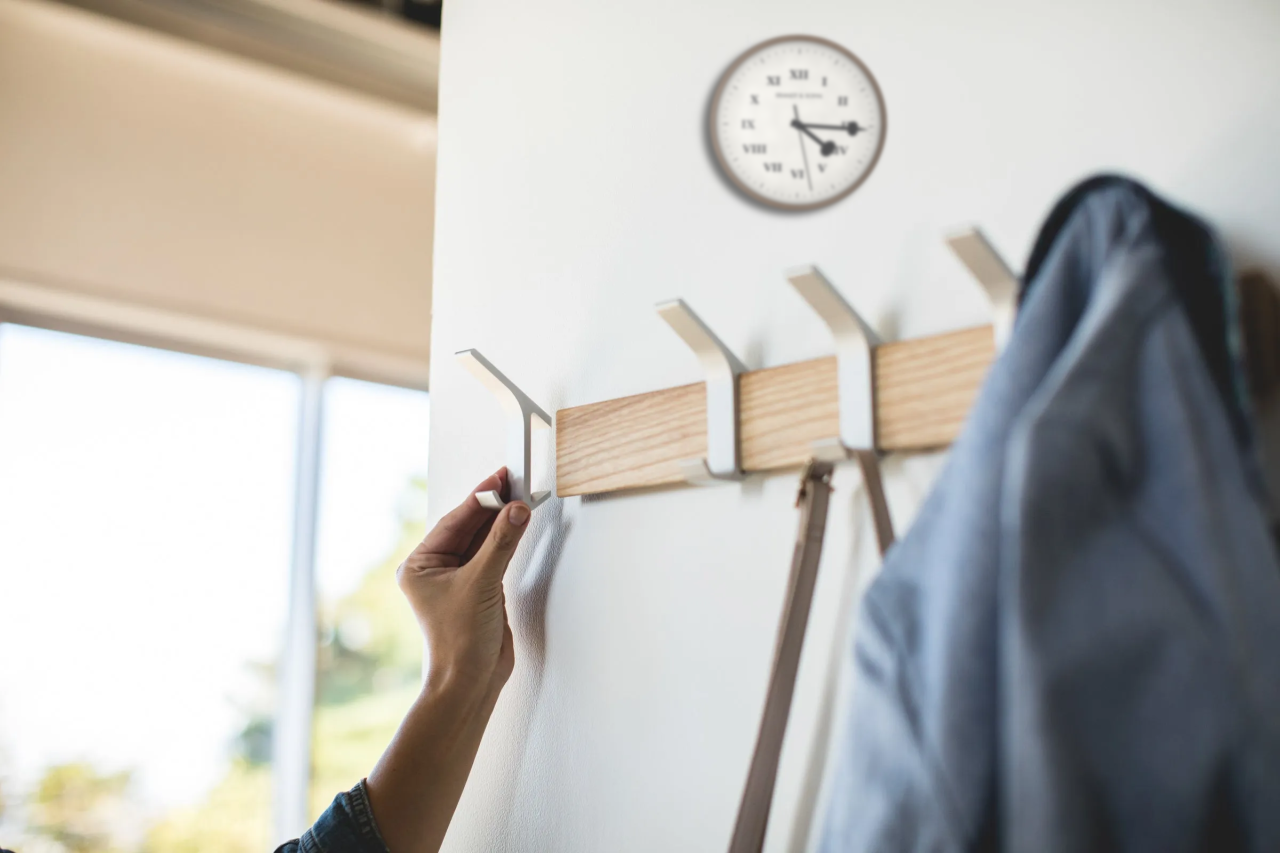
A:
**4:15:28**
